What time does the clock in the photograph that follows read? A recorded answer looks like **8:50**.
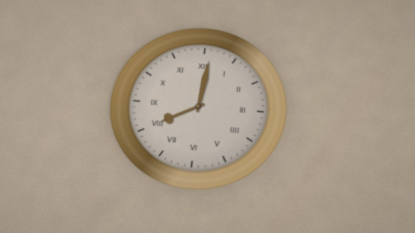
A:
**8:01**
